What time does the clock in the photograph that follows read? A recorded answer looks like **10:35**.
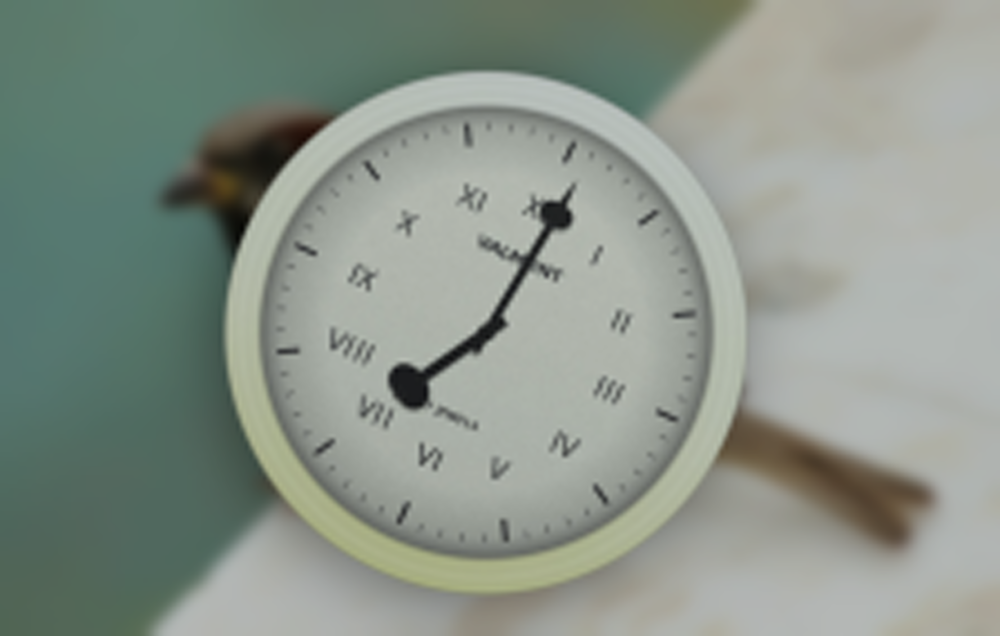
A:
**7:01**
